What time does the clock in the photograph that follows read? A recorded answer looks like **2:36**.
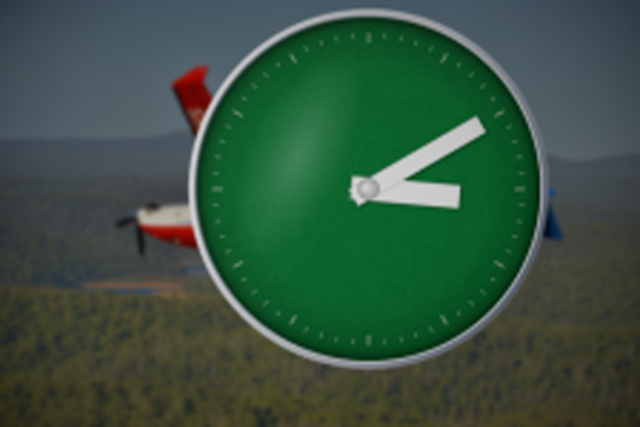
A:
**3:10**
